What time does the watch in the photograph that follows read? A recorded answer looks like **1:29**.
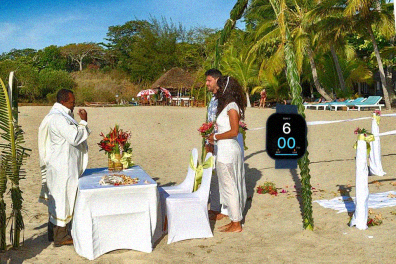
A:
**6:00**
